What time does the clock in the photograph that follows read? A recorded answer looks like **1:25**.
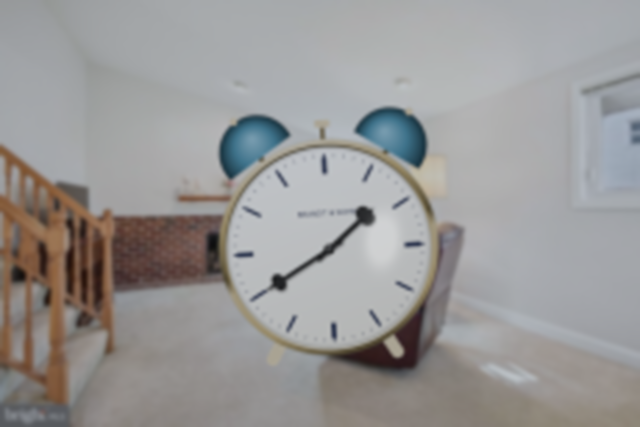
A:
**1:40**
